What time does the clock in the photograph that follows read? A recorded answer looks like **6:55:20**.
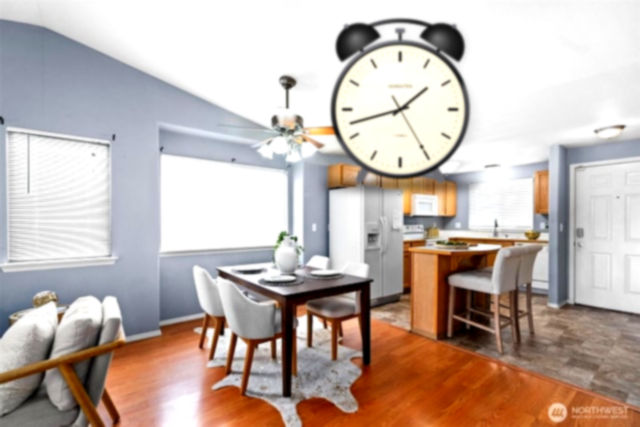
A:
**1:42:25**
